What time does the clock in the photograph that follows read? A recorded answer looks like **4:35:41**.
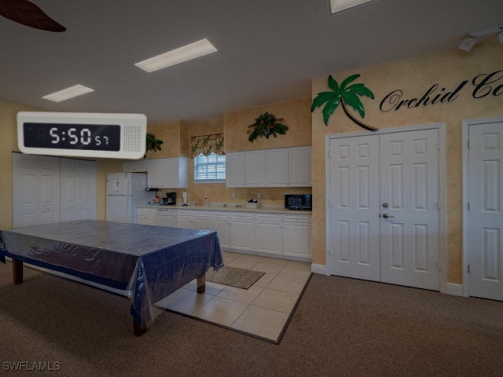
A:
**5:50:57**
